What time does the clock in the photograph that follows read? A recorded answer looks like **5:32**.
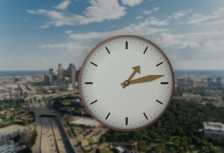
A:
**1:13**
